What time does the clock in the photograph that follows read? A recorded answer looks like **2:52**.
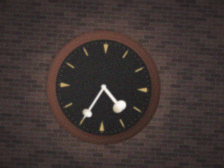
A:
**4:35**
